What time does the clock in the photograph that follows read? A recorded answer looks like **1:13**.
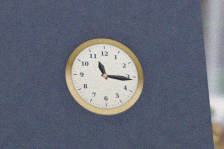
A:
**11:16**
